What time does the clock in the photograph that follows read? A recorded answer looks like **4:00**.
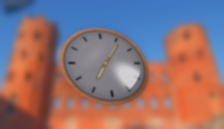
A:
**7:06**
